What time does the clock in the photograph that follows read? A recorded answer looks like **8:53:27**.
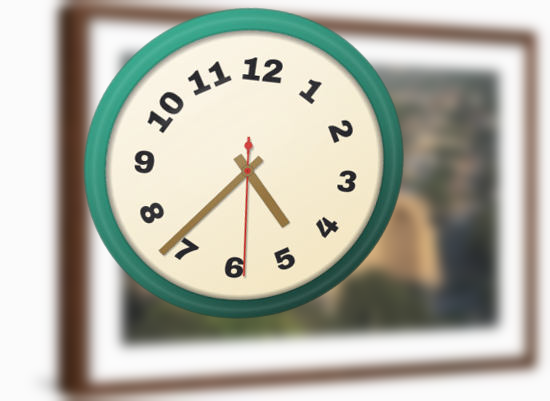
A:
**4:36:29**
